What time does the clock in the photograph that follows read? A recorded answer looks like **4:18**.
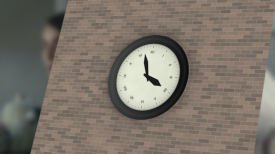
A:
**3:57**
